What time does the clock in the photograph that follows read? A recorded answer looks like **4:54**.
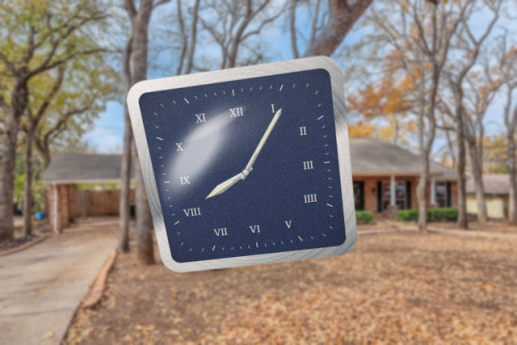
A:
**8:06**
